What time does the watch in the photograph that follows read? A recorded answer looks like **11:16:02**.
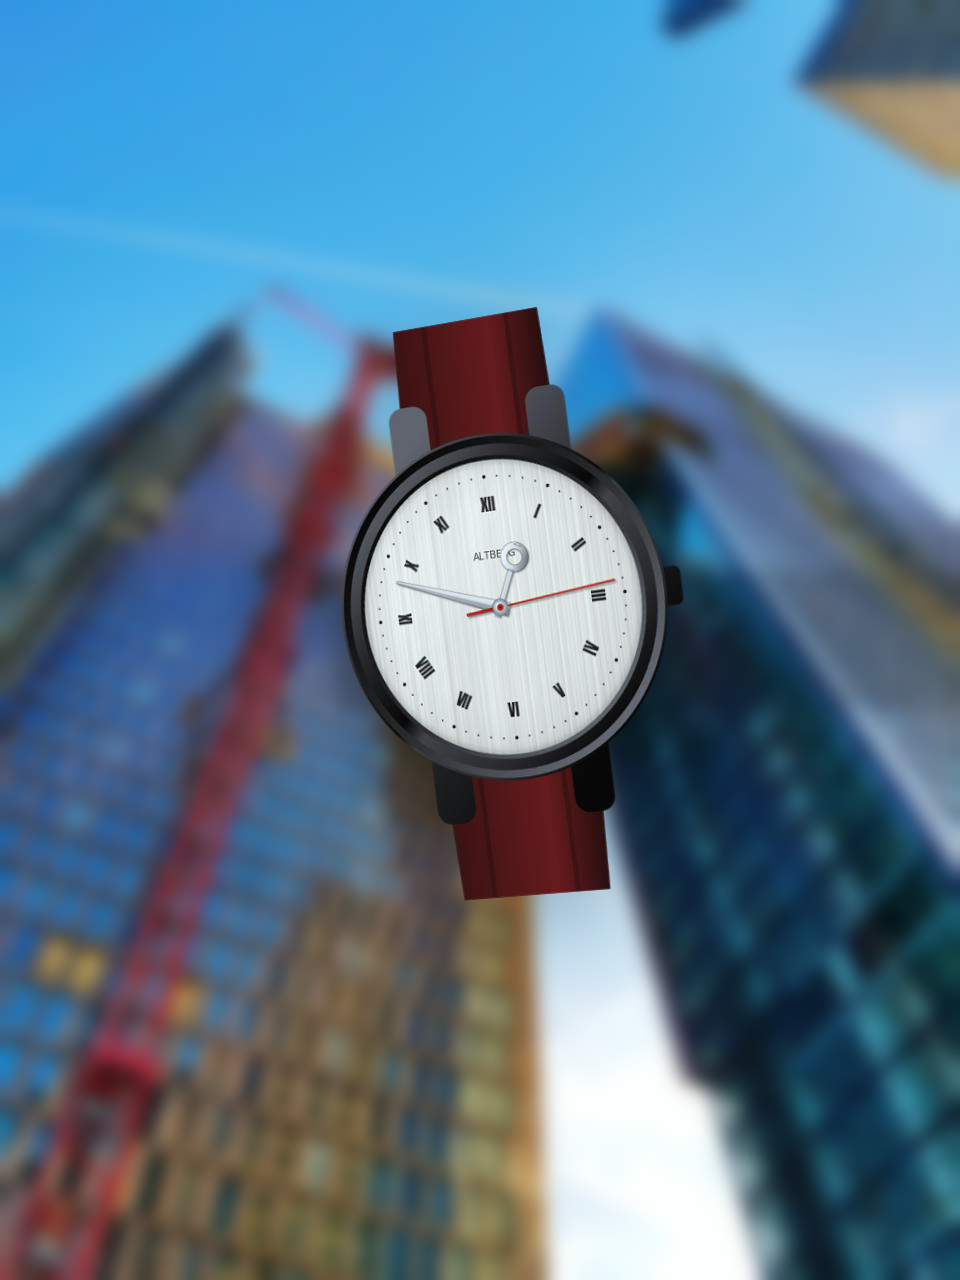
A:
**12:48:14**
